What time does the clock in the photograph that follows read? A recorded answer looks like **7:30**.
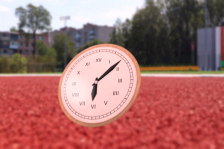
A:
**6:08**
